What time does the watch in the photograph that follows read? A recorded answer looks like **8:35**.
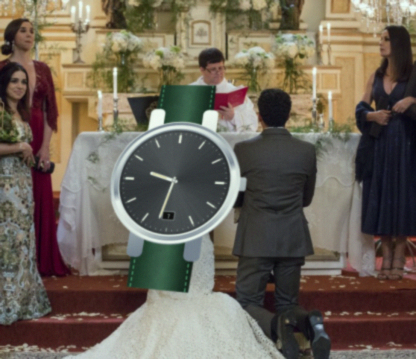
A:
**9:32**
